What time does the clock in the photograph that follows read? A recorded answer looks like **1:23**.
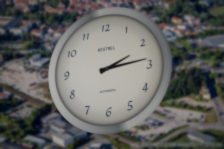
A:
**2:14**
